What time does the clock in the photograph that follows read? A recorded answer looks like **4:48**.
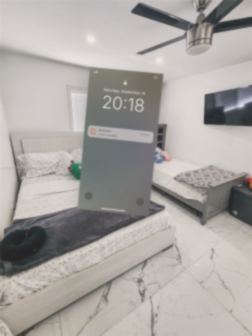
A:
**20:18**
